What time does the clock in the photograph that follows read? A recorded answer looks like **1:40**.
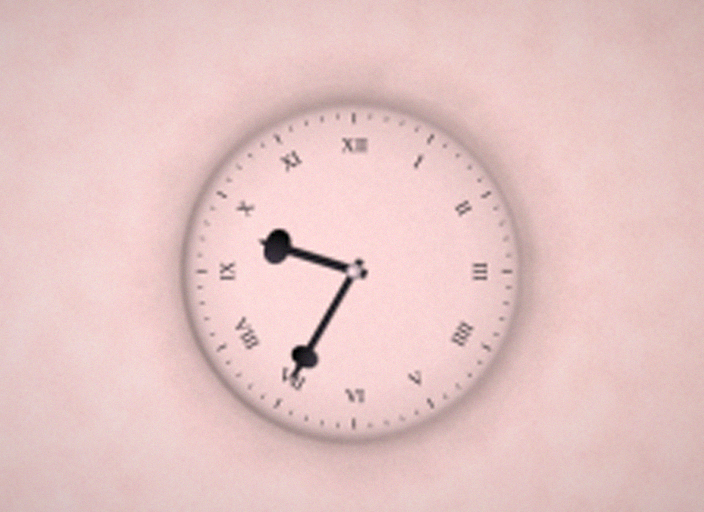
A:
**9:35**
